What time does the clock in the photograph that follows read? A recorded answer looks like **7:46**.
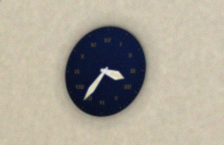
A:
**3:36**
